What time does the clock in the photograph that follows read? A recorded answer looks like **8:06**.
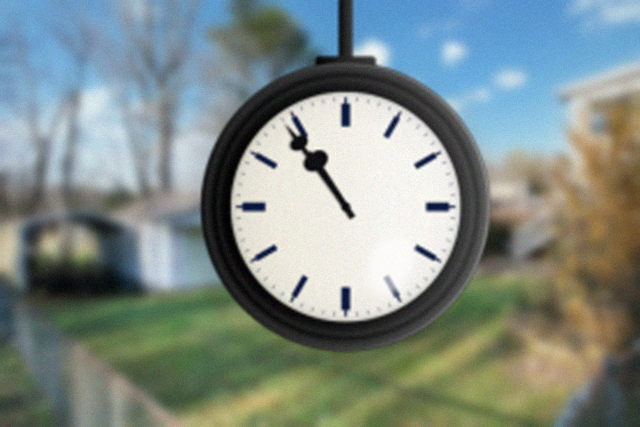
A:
**10:54**
